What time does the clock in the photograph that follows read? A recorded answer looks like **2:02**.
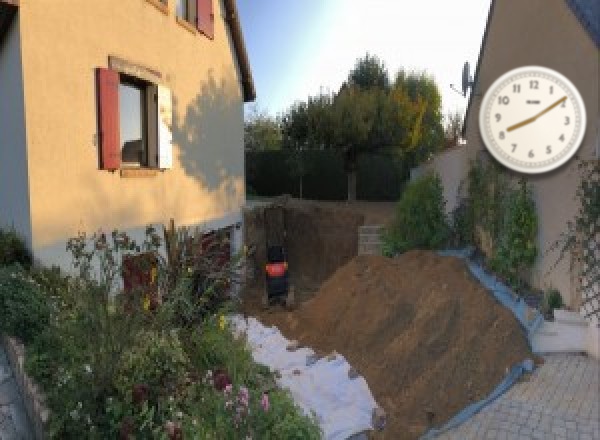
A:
**8:09**
